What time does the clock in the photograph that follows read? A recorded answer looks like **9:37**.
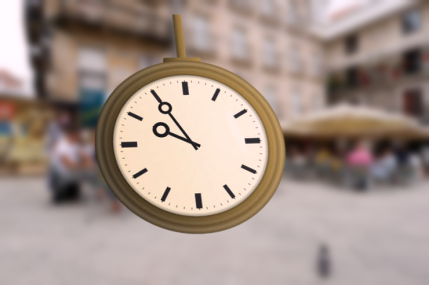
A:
**9:55**
